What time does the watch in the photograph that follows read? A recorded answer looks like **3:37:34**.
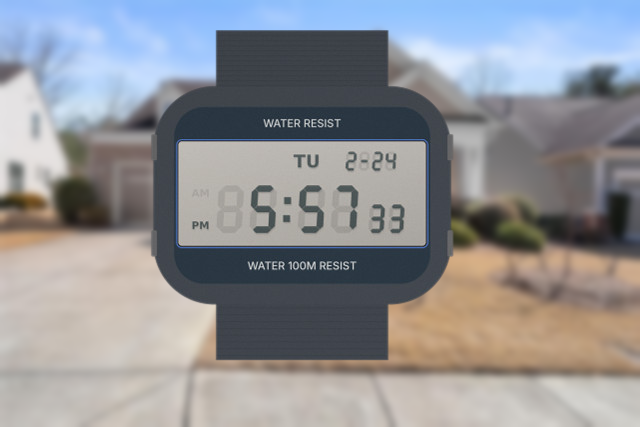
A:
**5:57:33**
